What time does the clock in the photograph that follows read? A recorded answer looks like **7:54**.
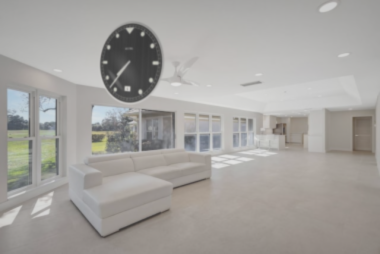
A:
**7:37**
